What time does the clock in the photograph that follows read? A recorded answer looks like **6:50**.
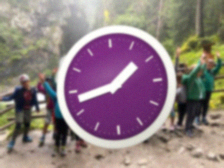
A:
**1:43**
